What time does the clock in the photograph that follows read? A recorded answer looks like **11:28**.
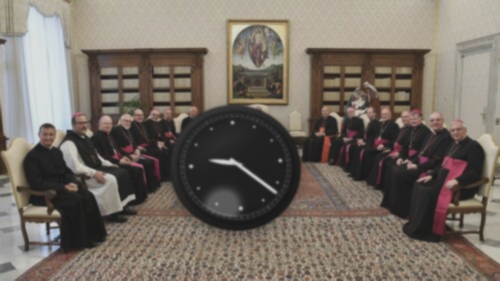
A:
**9:22**
